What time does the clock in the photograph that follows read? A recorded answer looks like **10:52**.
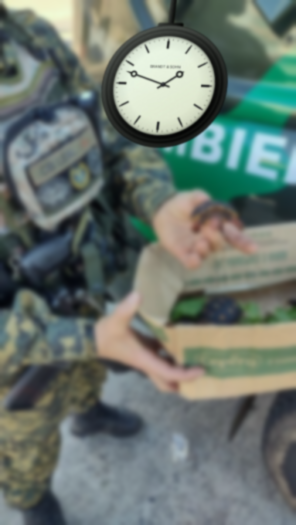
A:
**1:48**
